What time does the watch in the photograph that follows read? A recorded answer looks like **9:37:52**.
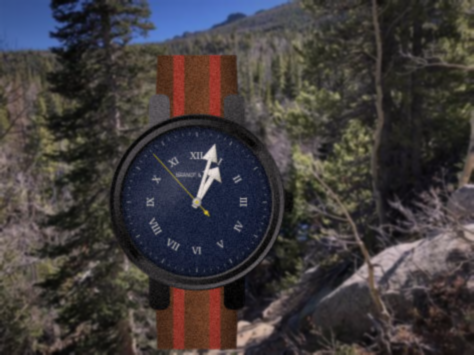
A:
**1:02:53**
